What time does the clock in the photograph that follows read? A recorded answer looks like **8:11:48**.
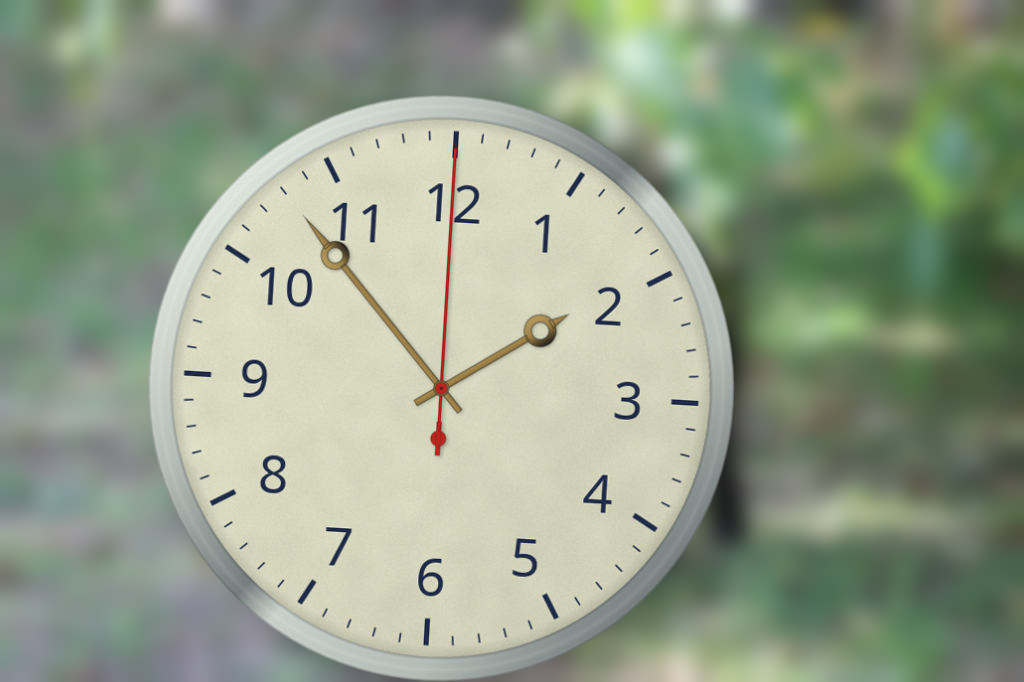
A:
**1:53:00**
